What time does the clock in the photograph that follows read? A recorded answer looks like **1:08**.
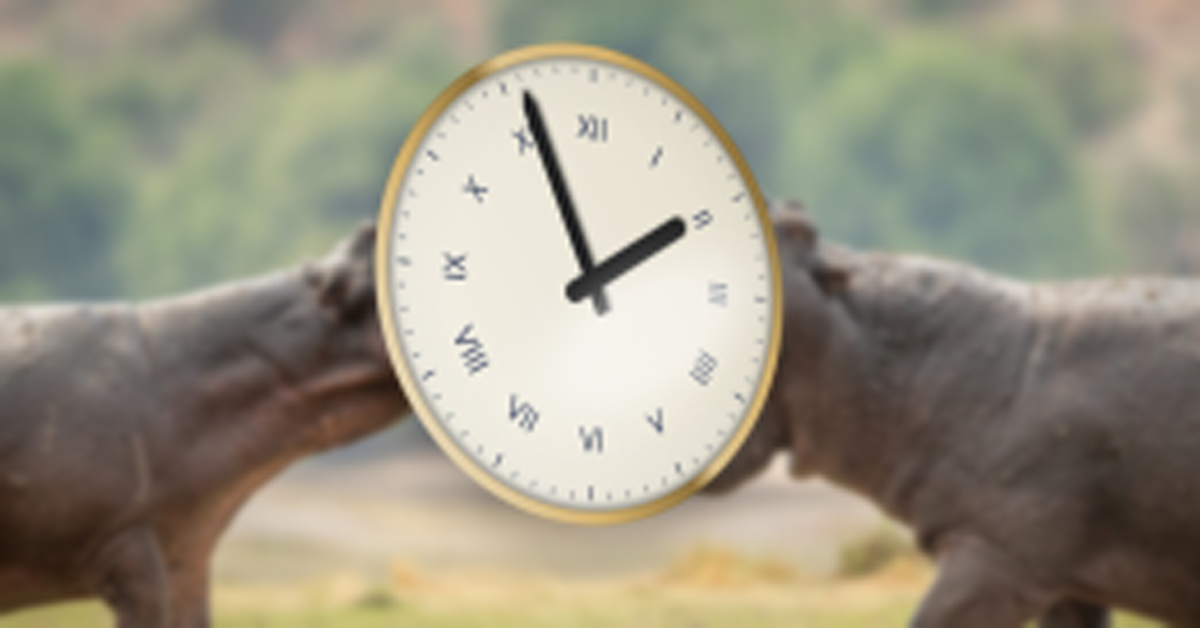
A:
**1:56**
